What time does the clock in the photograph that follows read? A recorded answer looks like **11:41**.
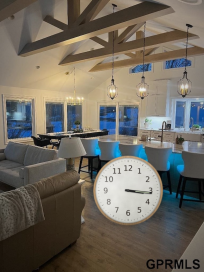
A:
**3:16**
